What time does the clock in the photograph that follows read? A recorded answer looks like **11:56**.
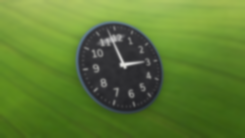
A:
**2:58**
